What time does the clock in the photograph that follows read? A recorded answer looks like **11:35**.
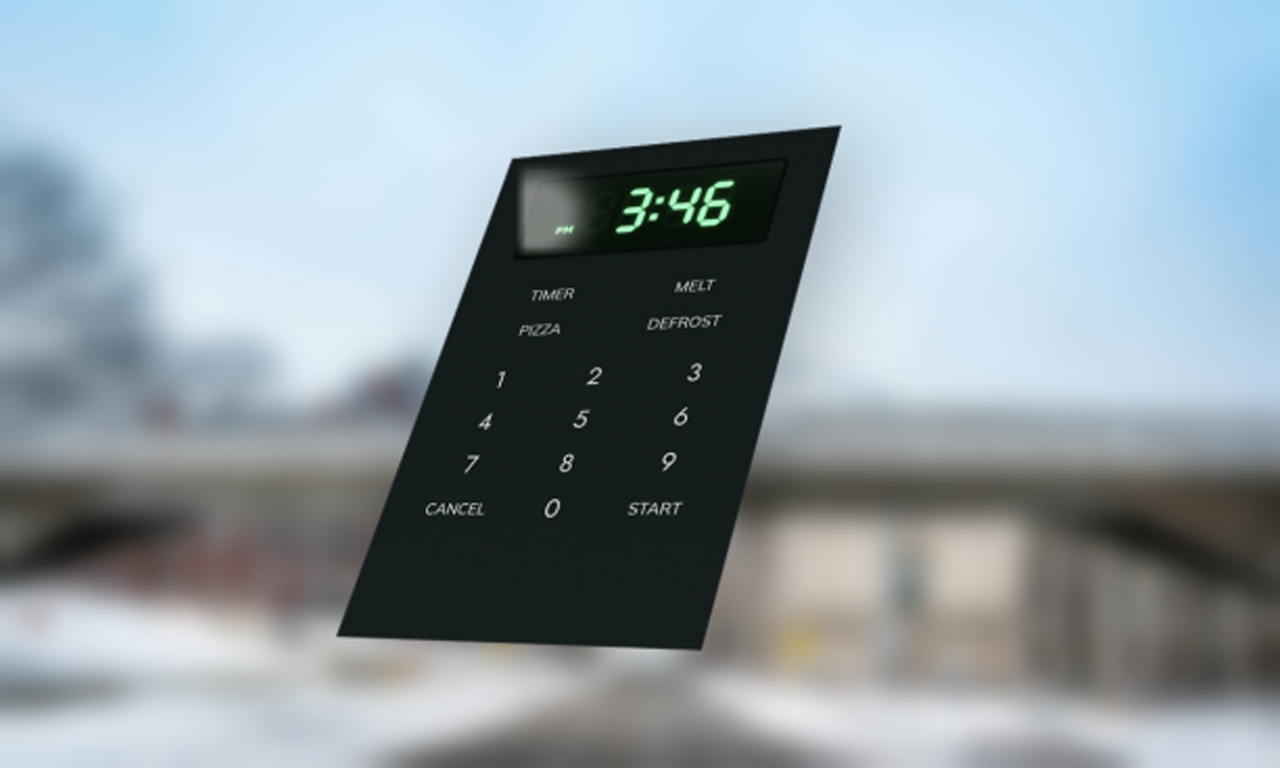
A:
**3:46**
